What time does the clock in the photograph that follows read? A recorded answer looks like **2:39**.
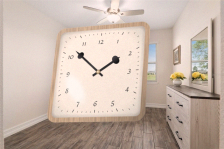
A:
**1:52**
